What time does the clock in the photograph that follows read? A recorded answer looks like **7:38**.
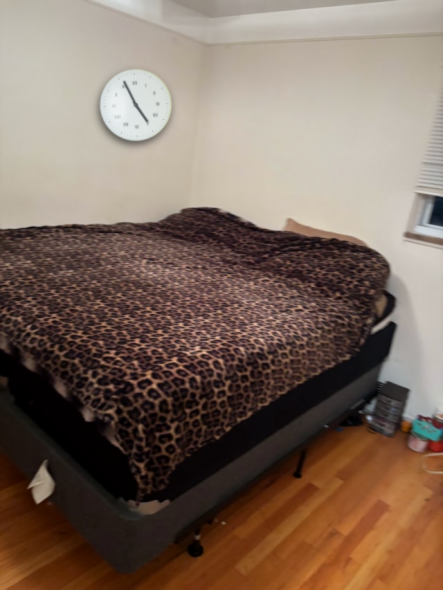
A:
**4:56**
